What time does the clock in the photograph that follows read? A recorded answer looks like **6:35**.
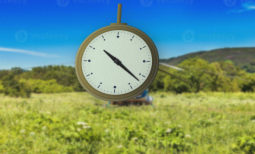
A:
**10:22**
